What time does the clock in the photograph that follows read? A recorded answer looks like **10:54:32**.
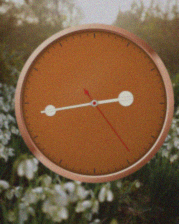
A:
**2:43:24**
